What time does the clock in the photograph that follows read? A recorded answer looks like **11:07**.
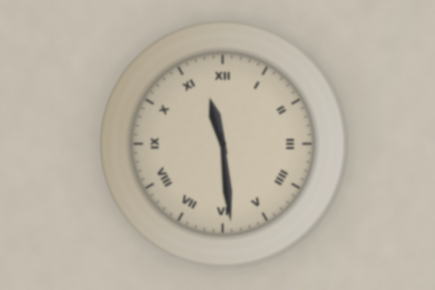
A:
**11:29**
